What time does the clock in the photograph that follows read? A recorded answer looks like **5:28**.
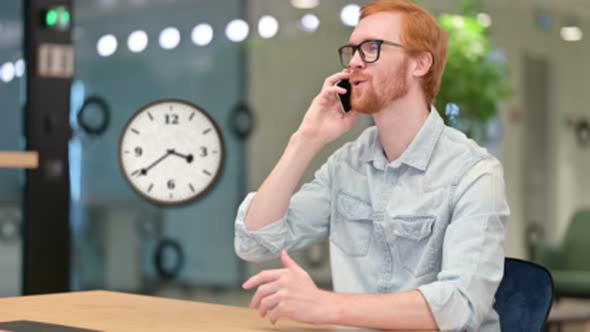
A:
**3:39**
